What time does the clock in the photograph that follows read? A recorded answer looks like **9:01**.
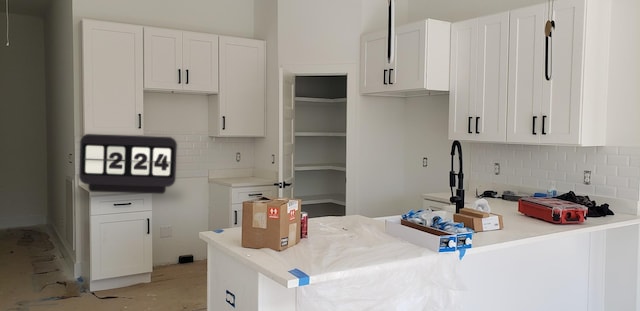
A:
**2:24**
